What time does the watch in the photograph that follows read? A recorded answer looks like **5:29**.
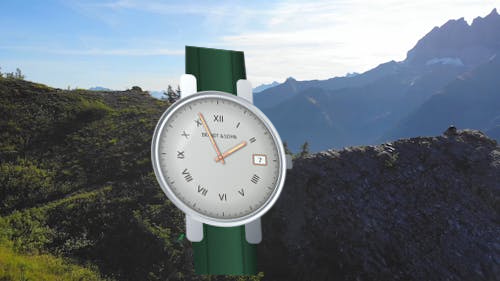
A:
**1:56**
